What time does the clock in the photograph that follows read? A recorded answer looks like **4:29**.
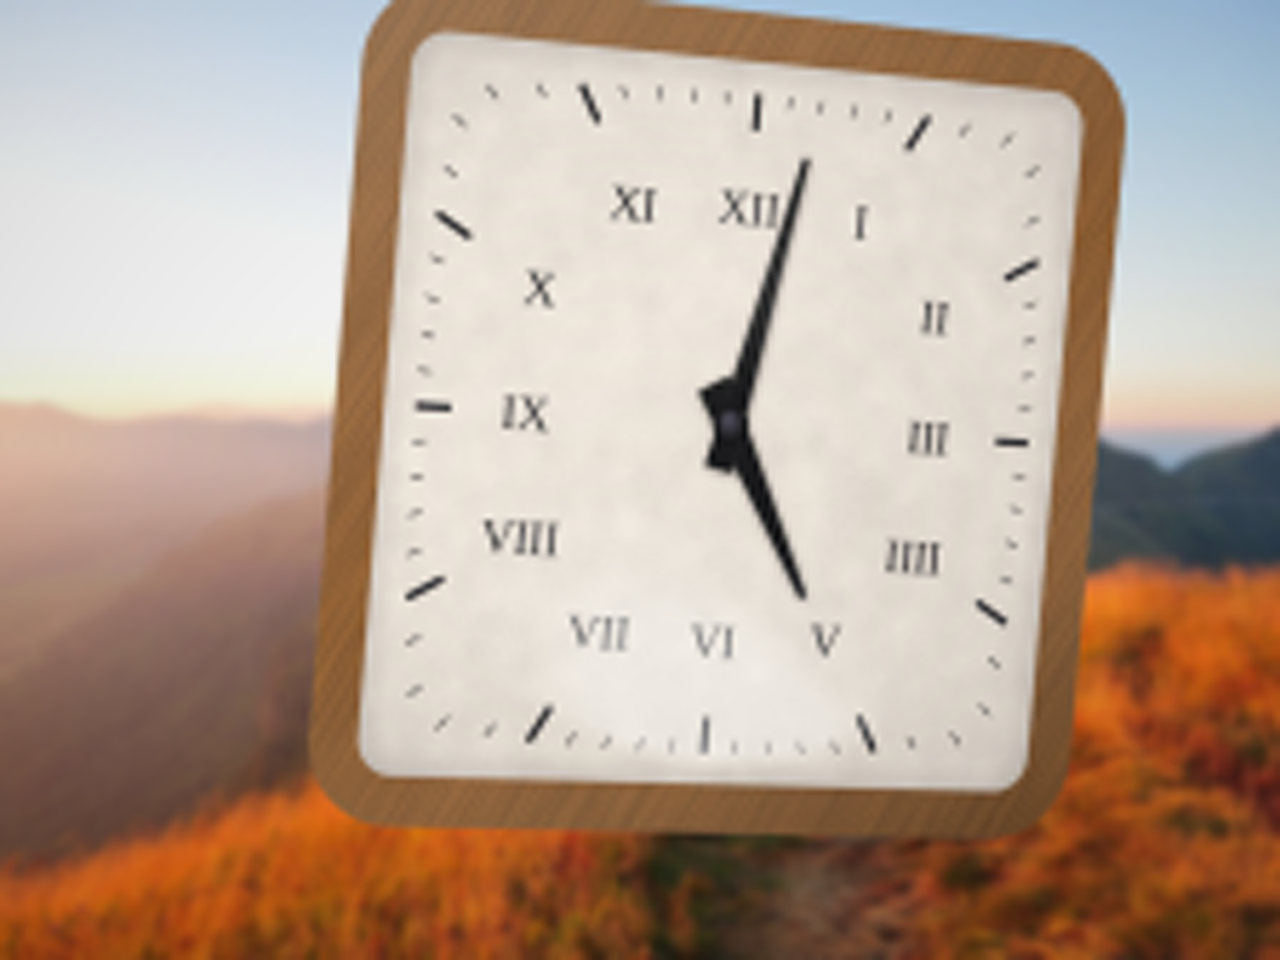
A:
**5:02**
